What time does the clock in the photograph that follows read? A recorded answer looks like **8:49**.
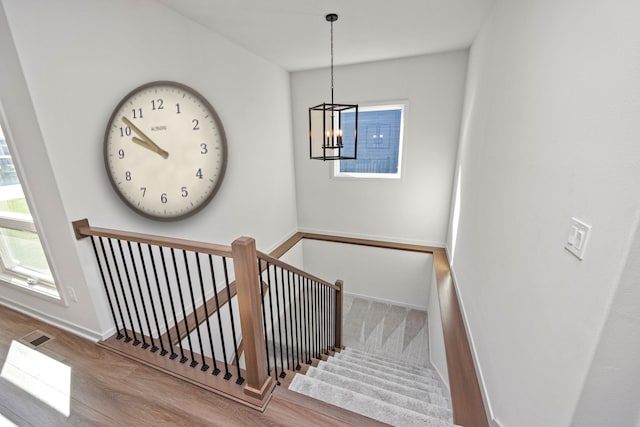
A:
**9:52**
